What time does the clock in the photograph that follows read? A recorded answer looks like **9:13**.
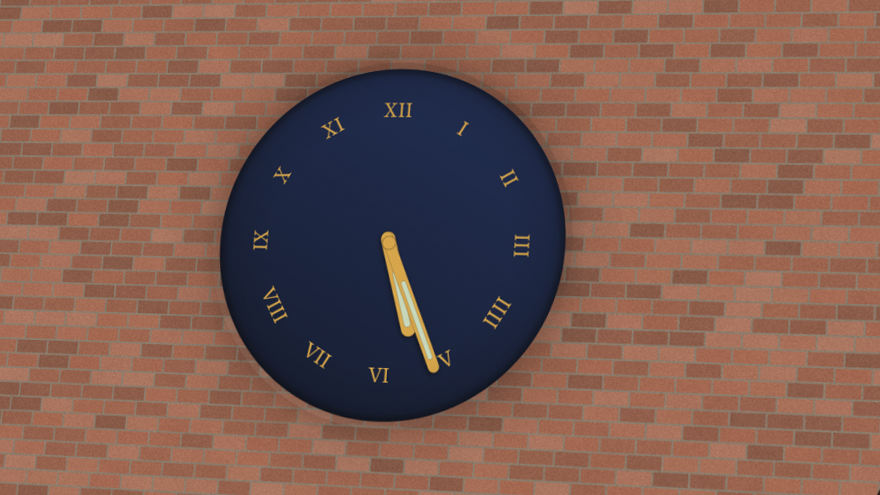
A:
**5:26**
